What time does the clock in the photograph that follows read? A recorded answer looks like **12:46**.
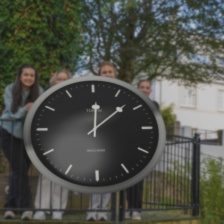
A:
**12:08**
